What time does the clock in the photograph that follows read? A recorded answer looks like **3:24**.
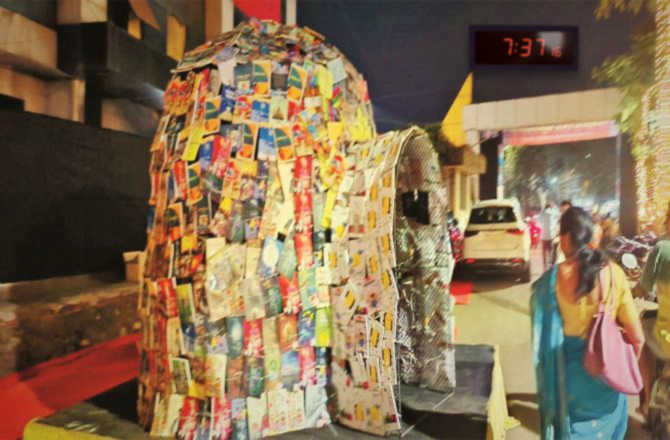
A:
**7:37**
